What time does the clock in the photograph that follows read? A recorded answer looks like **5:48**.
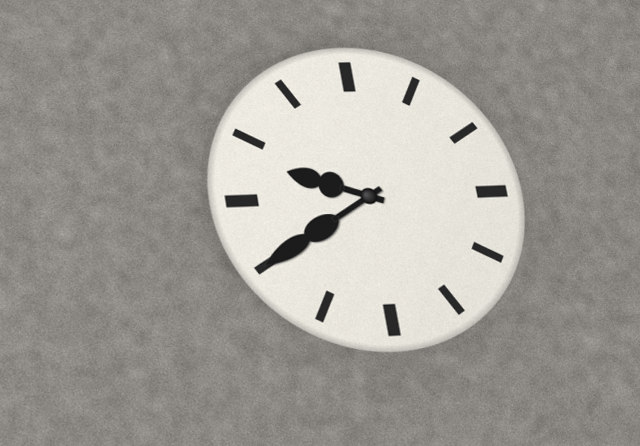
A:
**9:40**
